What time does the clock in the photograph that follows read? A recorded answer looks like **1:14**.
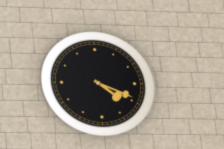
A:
**4:19**
